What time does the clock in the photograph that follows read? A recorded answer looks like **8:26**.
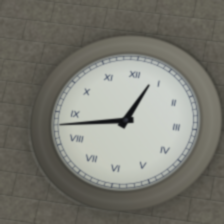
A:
**12:43**
